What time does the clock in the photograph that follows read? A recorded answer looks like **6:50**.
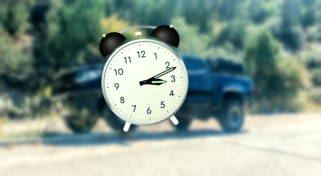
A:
**3:12**
